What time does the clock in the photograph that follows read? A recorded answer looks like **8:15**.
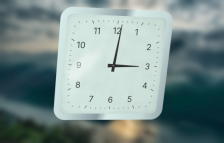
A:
**3:01**
